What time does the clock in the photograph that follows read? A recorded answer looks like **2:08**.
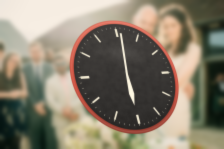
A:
**6:01**
